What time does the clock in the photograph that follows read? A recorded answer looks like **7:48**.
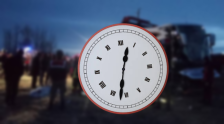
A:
**12:32**
